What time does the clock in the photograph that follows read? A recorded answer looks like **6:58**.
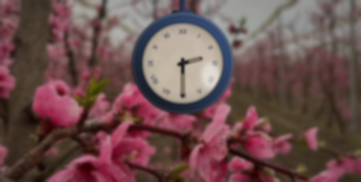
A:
**2:30**
